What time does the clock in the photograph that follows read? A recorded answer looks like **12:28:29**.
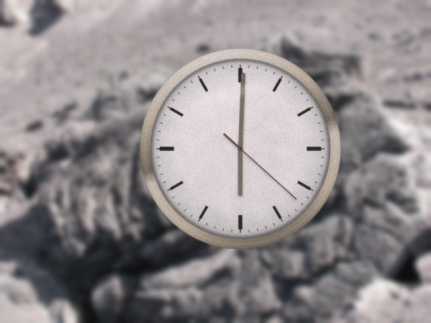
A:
**6:00:22**
